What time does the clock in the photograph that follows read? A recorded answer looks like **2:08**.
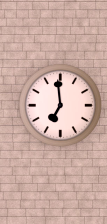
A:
**6:59**
